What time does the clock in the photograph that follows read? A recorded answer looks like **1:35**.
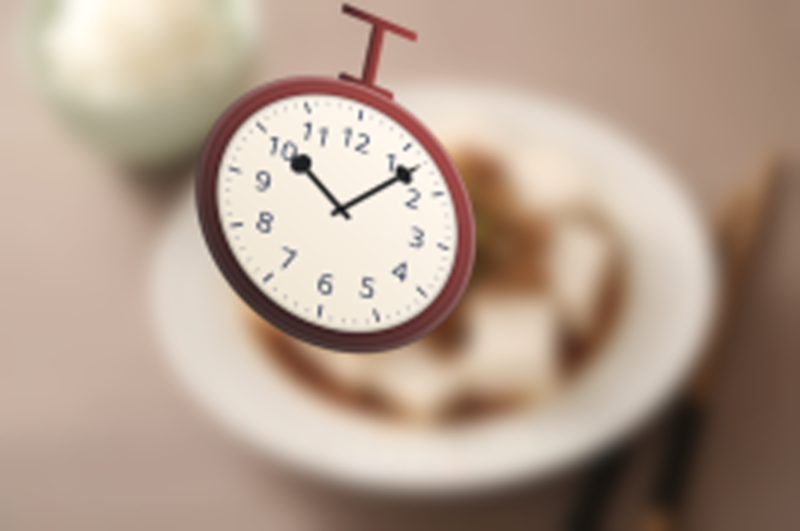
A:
**10:07**
